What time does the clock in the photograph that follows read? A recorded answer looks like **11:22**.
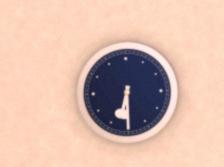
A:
**6:30**
